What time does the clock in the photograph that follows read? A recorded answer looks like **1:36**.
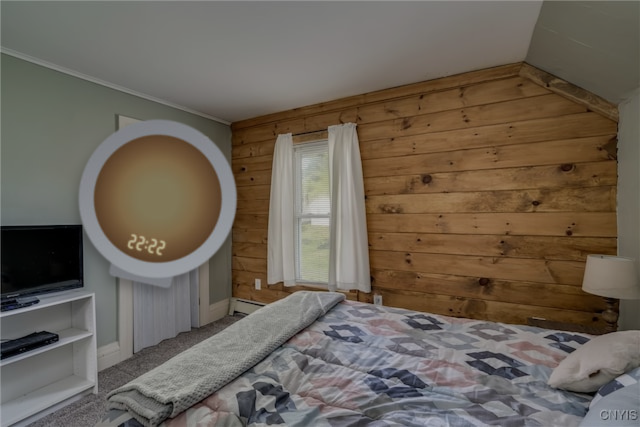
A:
**22:22**
